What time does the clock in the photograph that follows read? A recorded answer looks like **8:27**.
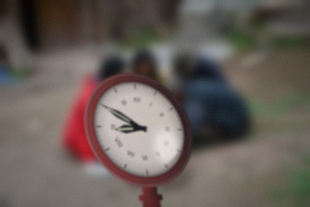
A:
**8:50**
